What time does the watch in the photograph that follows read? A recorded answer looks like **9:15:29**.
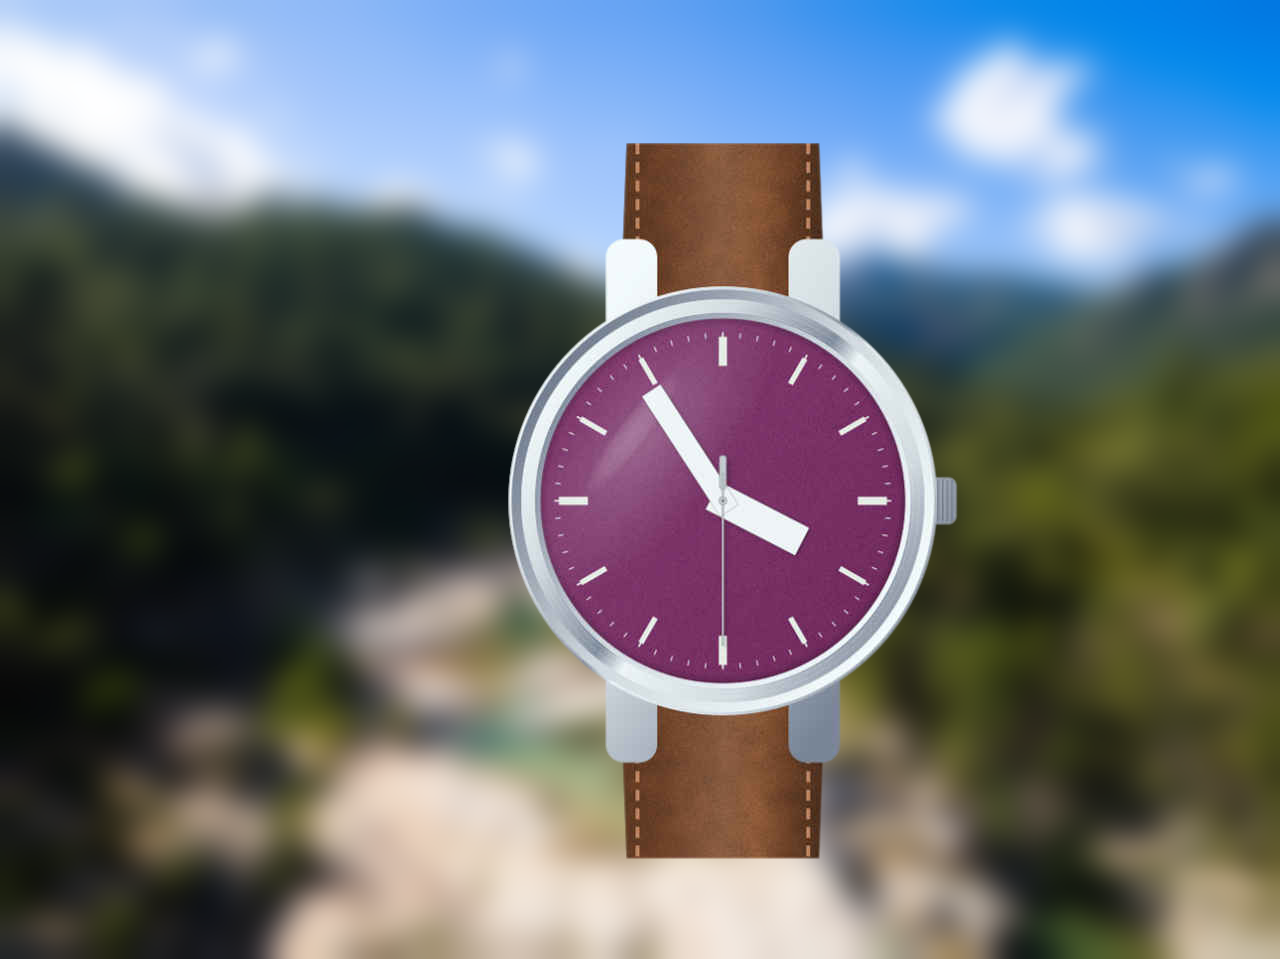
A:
**3:54:30**
